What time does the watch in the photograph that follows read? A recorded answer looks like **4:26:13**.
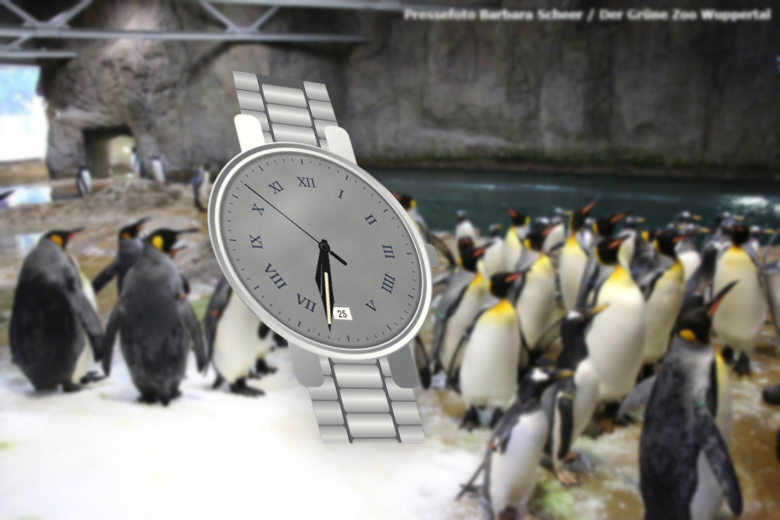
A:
**6:31:52**
